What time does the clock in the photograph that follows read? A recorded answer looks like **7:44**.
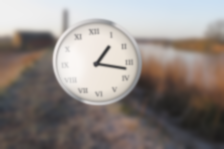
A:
**1:17**
